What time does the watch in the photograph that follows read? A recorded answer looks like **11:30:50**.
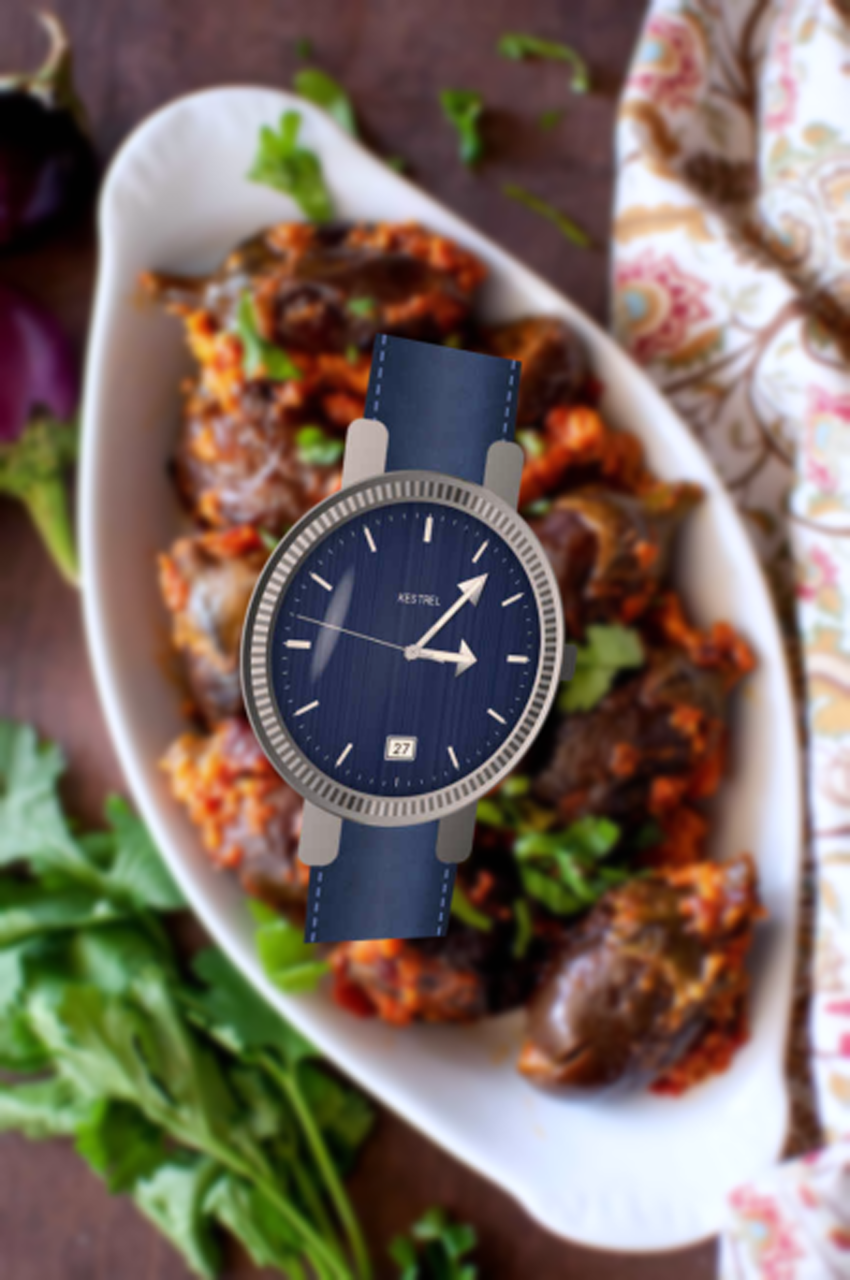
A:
**3:06:47**
